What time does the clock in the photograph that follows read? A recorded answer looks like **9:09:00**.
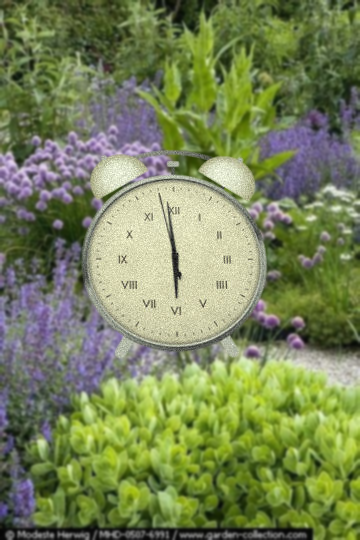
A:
**5:58:58**
